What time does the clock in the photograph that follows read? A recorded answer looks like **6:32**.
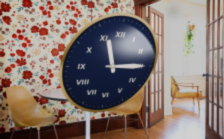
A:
**11:15**
